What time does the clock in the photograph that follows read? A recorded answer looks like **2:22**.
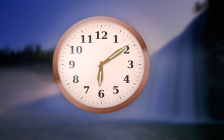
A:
**6:09**
